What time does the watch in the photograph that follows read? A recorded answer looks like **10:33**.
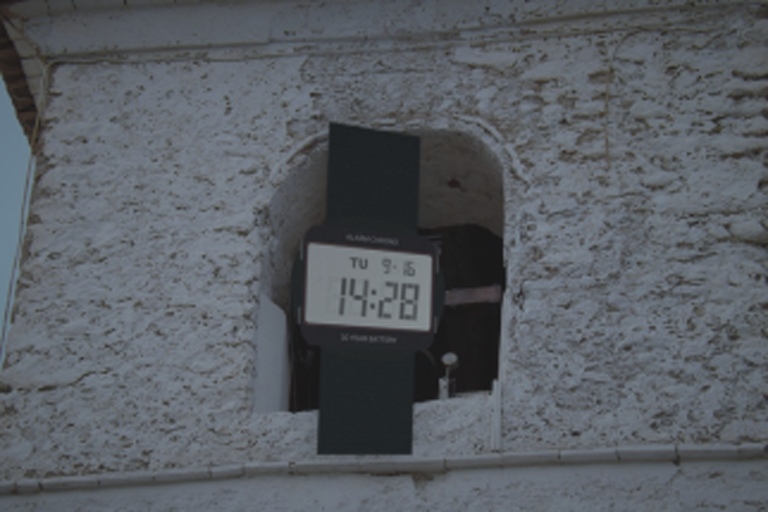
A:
**14:28**
